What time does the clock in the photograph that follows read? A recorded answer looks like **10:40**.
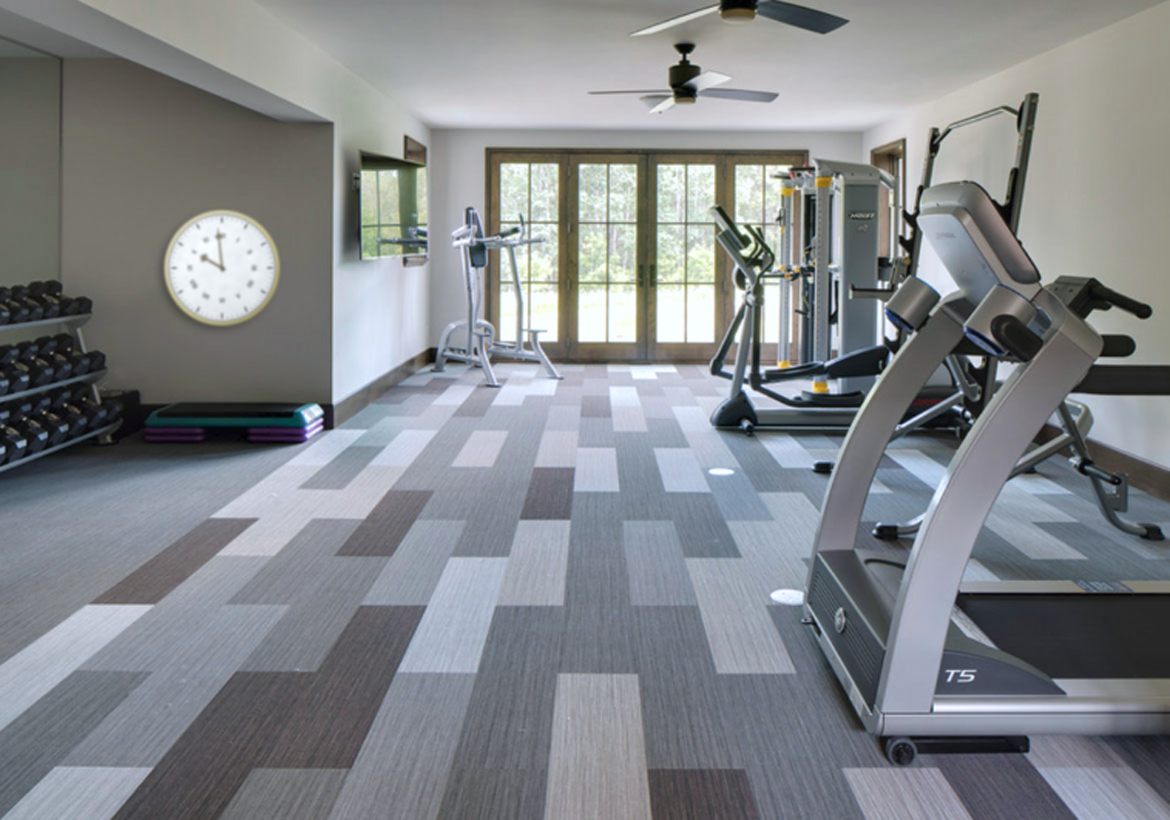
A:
**9:59**
